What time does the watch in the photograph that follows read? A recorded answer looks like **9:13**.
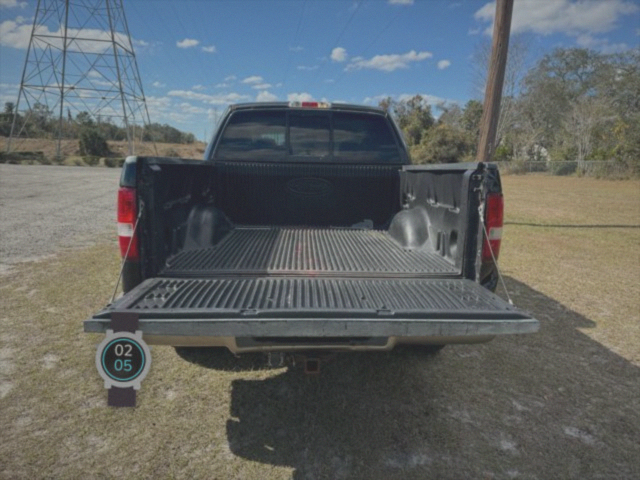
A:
**2:05**
